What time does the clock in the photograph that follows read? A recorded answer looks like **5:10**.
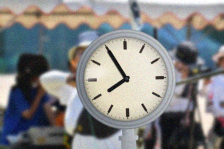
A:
**7:55**
